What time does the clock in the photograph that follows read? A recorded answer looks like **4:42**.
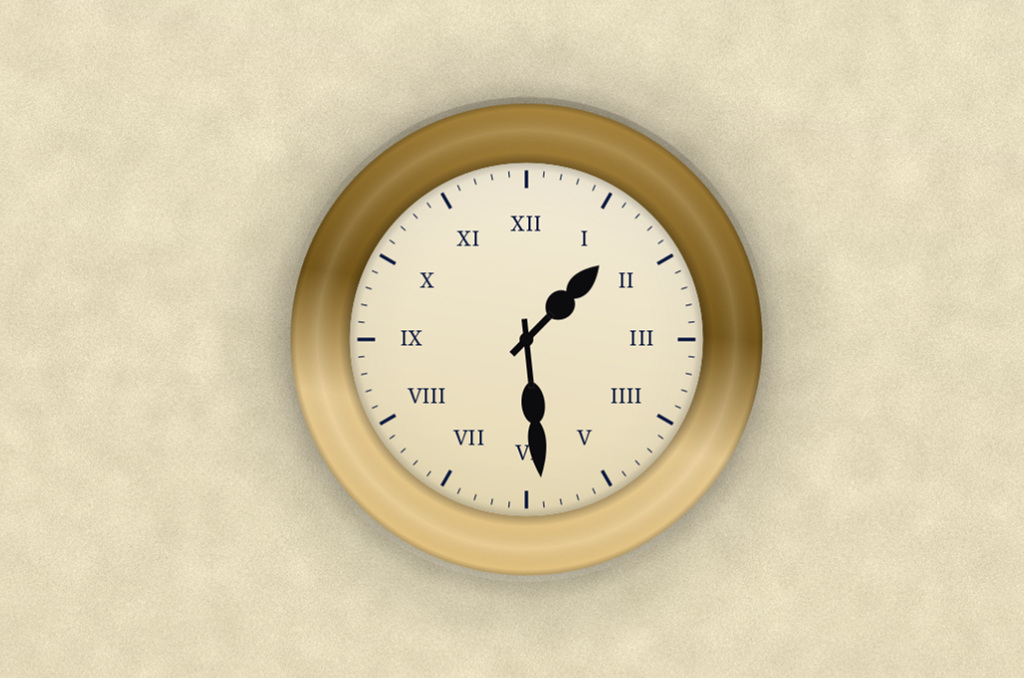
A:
**1:29**
